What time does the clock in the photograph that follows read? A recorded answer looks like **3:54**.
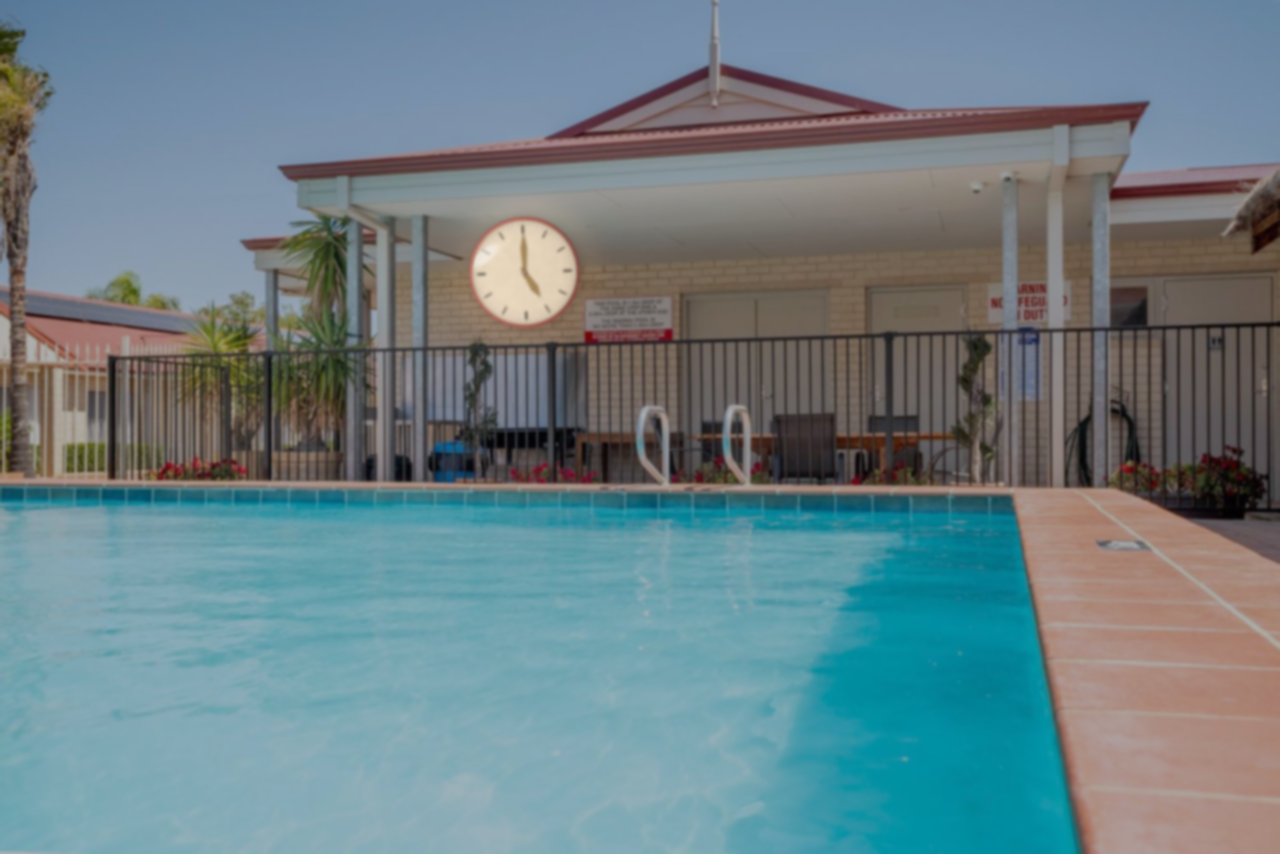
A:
**5:00**
